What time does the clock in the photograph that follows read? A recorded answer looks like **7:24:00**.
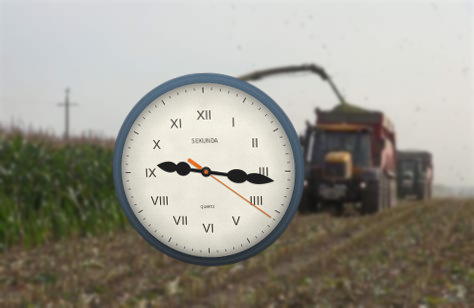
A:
**9:16:21**
